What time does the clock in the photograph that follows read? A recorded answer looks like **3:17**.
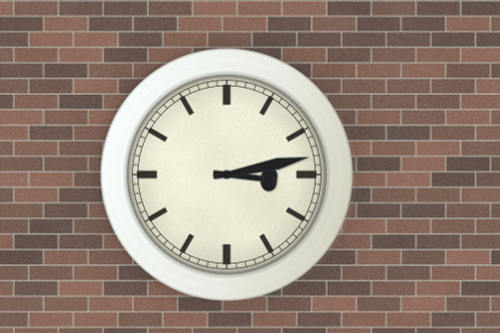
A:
**3:13**
